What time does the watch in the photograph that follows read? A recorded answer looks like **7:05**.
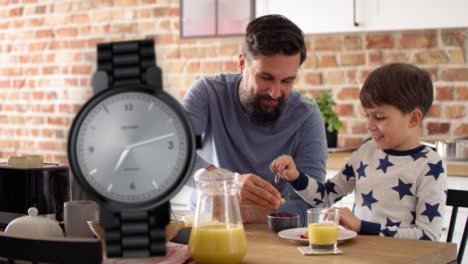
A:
**7:13**
